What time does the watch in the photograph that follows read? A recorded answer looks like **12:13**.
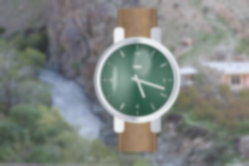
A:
**5:18**
